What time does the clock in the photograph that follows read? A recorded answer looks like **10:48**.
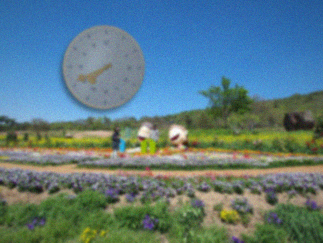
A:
**7:41**
